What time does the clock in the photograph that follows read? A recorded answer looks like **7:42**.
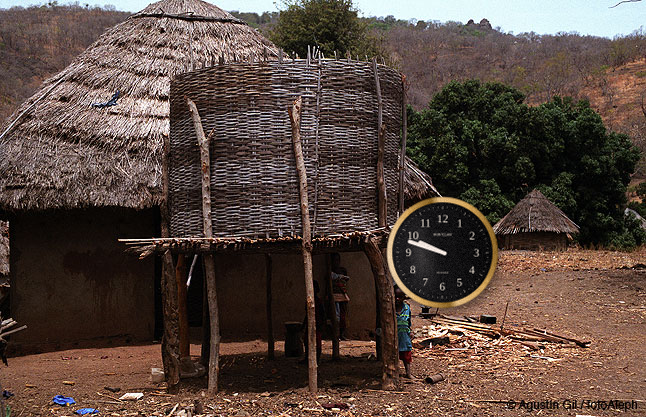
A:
**9:48**
